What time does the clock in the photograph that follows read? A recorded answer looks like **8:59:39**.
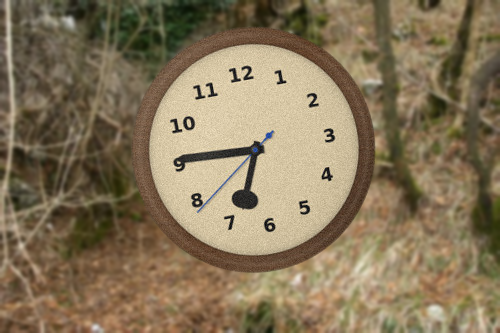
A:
**6:45:39**
